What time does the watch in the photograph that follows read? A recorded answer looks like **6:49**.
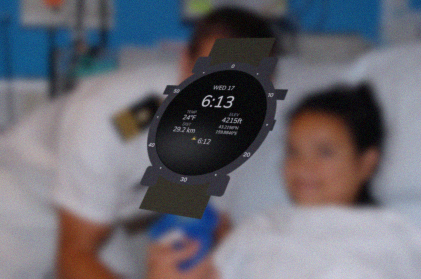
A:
**6:13**
